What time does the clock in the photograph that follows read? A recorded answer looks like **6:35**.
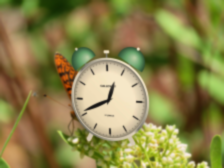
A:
**12:41**
